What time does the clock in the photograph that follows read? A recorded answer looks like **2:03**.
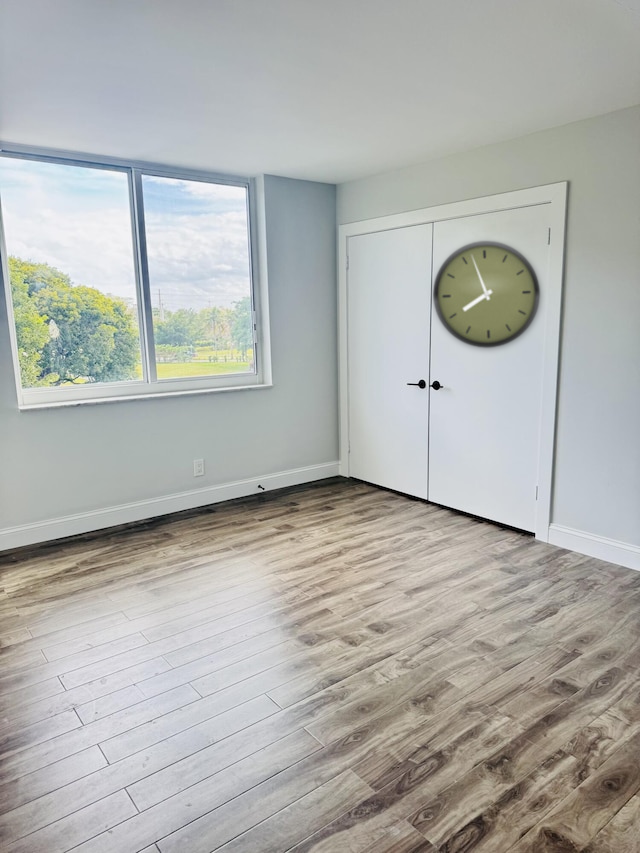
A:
**7:57**
